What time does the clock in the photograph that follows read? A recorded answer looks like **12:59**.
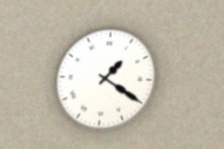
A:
**1:20**
